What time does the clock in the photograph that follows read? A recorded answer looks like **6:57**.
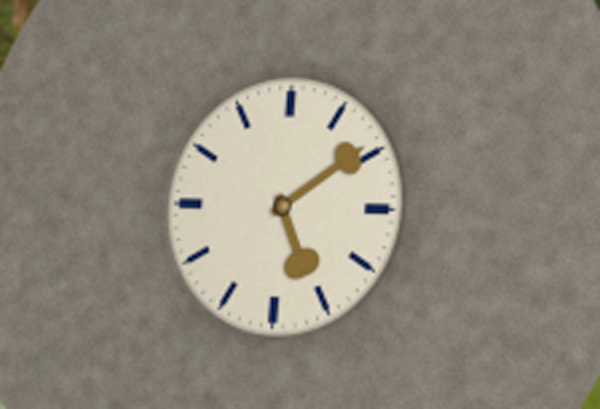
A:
**5:09**
